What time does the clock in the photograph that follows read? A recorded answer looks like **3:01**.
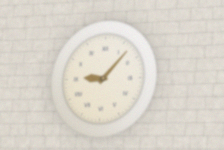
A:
**9:07**
